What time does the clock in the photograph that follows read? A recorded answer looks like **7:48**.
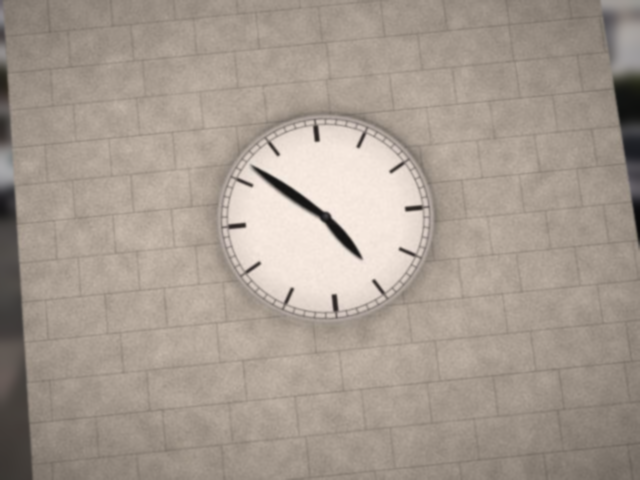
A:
**4:52**
